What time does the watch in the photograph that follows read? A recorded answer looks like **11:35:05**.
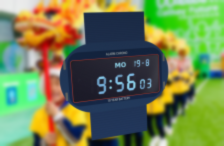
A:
**9:56:03**
